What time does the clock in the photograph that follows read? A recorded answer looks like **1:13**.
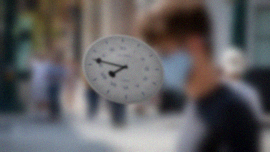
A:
**7:47**
